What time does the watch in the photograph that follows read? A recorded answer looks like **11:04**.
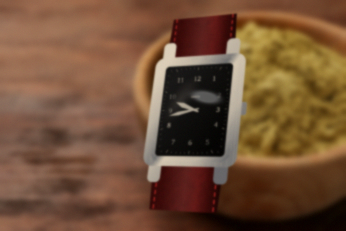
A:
**9:43**
